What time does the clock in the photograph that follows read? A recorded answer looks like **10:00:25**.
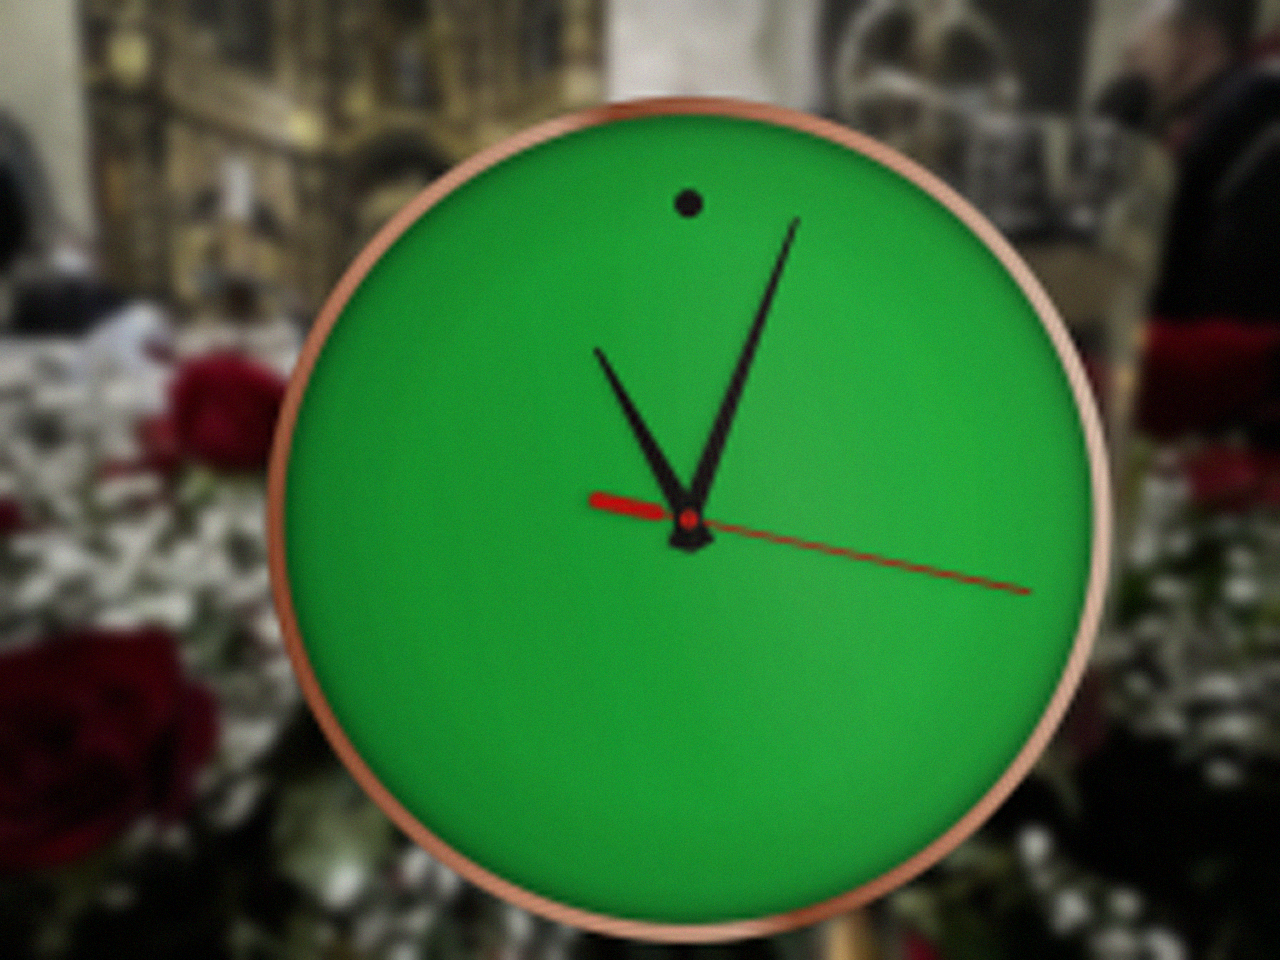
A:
**11:03:17**
